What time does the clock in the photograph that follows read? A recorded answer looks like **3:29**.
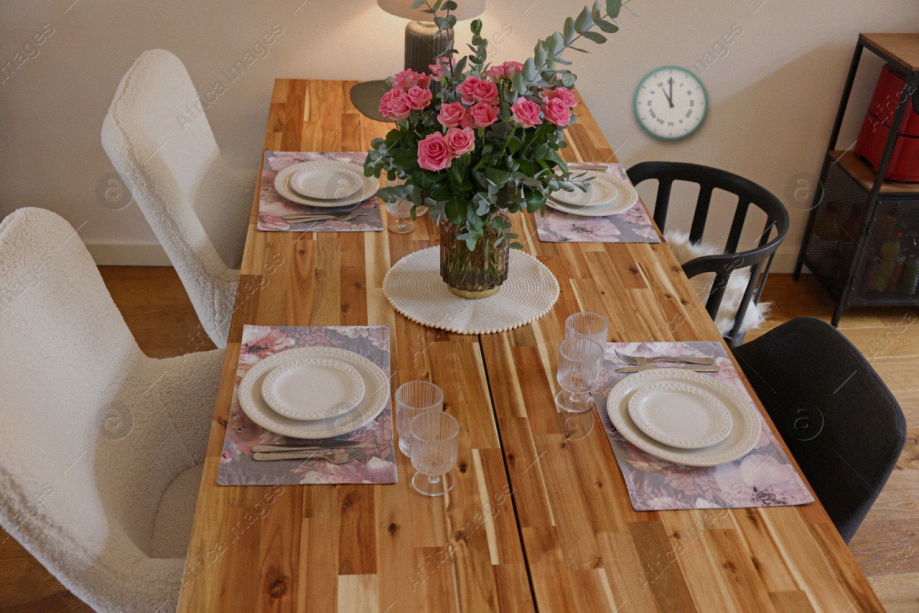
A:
**11:00**
